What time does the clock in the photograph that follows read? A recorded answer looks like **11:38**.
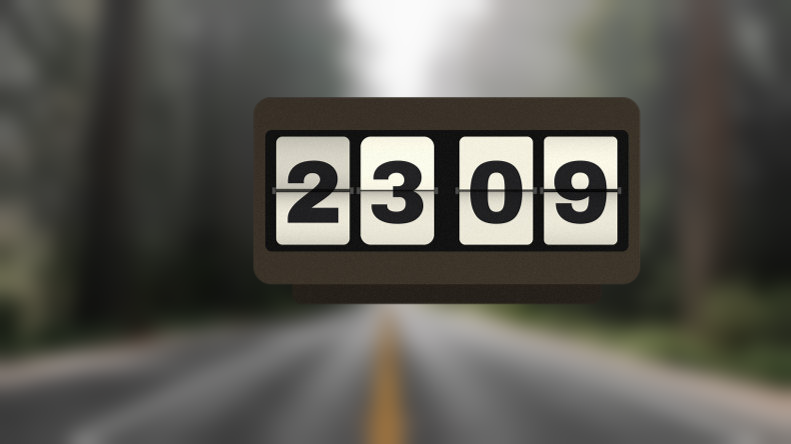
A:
**23:09**
